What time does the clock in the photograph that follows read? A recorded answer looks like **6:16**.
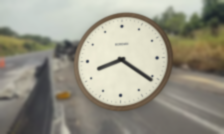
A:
**8:21**
